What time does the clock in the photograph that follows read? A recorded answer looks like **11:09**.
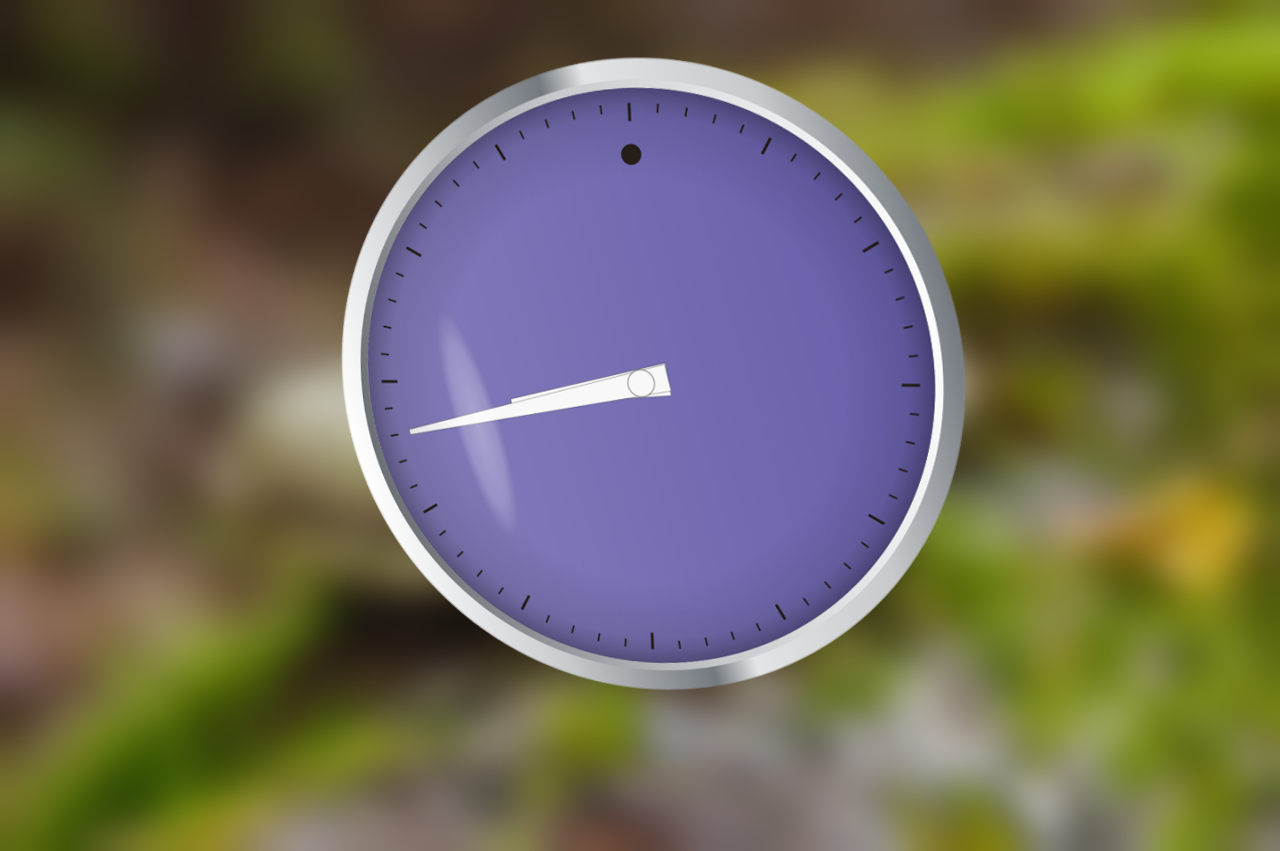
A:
**8:43**
